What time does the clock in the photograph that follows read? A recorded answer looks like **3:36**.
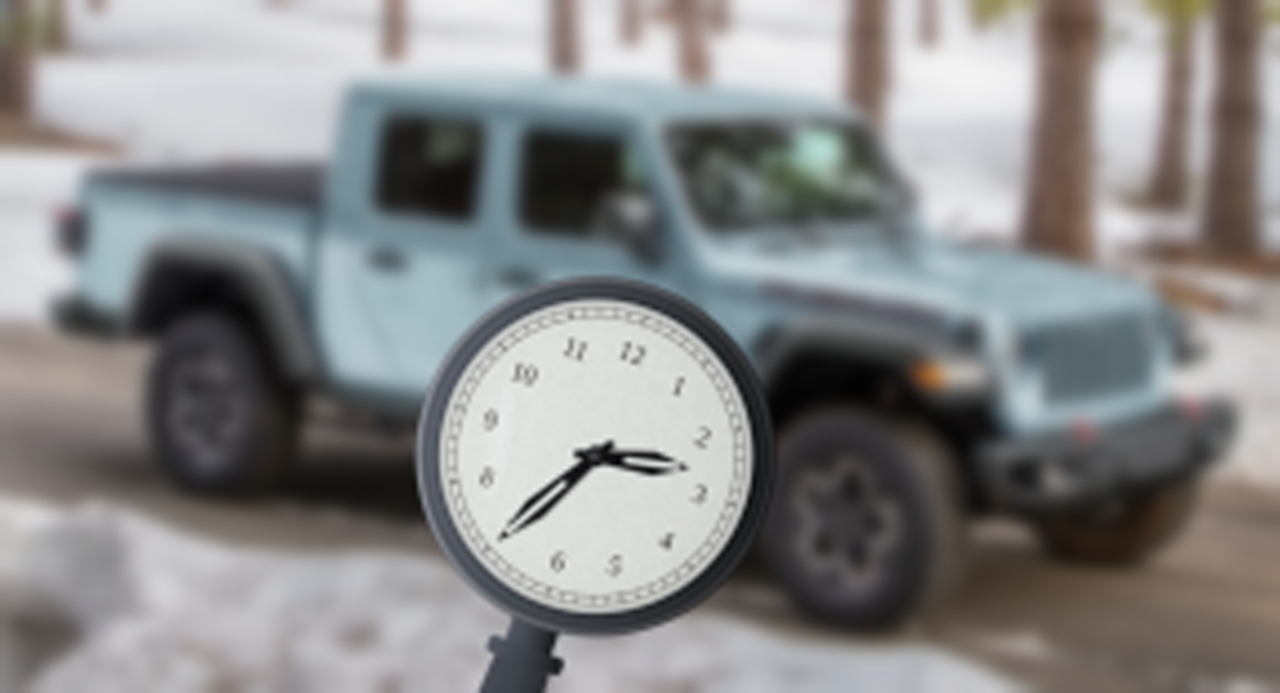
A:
**2:35**
